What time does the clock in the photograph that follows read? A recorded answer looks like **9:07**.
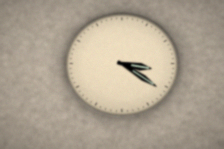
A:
**3:21**
